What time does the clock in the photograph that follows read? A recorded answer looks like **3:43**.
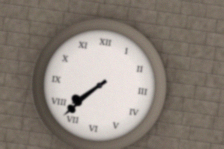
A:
**7:37**
